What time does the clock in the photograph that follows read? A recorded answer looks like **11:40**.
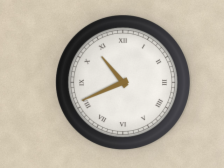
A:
**10:41**
